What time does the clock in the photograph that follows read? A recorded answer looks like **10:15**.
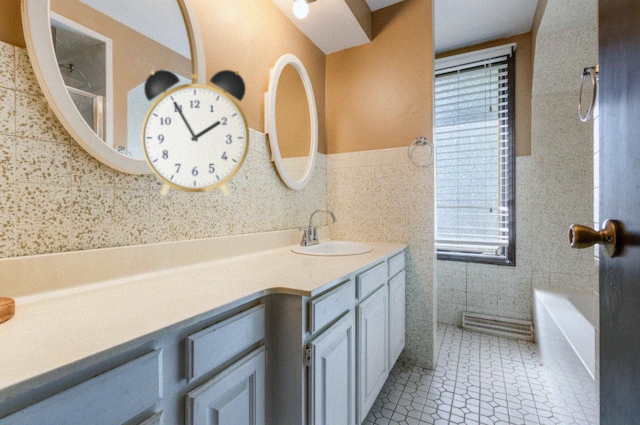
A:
**1:55**
